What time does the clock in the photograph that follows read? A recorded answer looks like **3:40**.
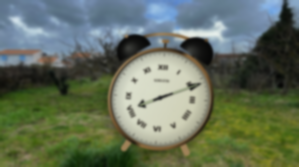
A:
**8:11**
